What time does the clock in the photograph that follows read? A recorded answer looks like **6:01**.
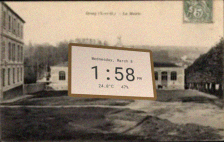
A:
**1:58**
